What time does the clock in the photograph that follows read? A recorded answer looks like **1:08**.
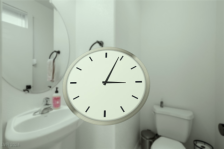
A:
**3:04**
